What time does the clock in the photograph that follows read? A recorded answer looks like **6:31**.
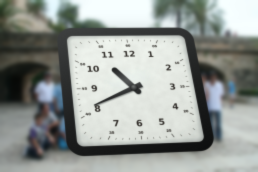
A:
**10:41**
